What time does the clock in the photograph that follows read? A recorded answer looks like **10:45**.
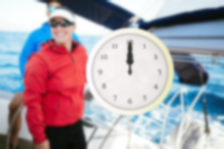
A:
**12:00**
